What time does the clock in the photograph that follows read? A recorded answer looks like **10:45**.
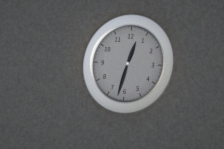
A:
**12:32**
